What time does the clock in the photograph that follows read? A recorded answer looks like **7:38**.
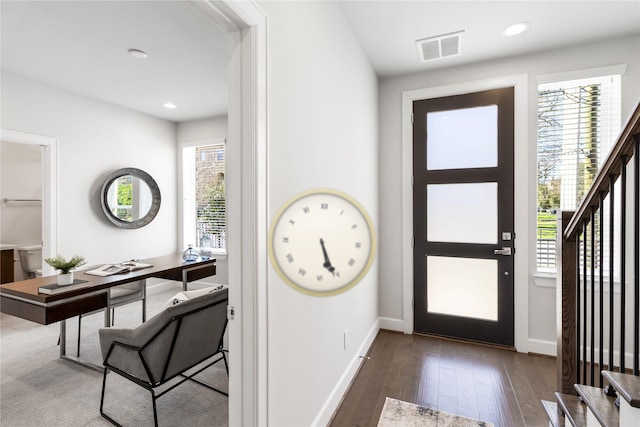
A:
**5:26**
